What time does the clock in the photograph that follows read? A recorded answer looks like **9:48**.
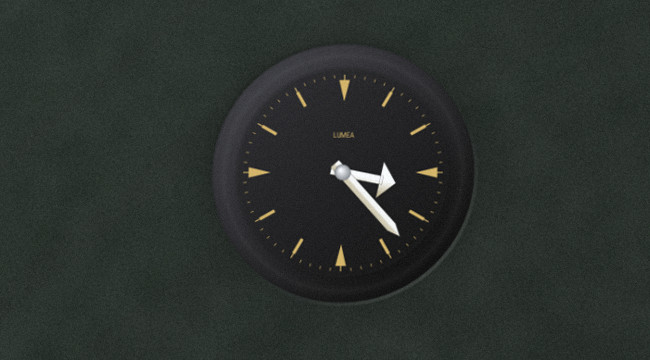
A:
**3:23**
